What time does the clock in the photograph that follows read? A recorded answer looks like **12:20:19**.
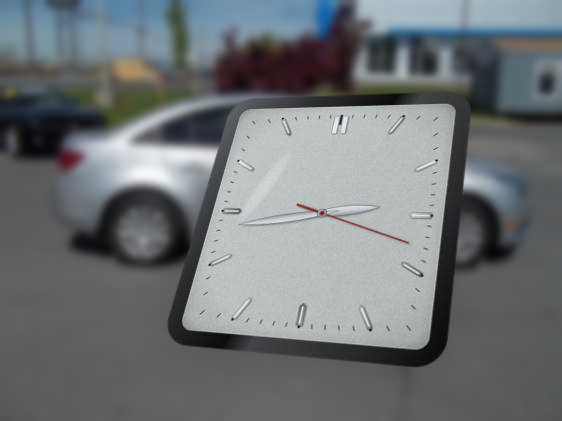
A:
**2:43:18**
